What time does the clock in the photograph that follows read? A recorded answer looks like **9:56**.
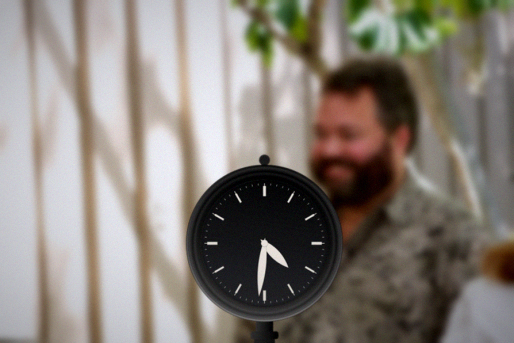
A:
**4:31**
